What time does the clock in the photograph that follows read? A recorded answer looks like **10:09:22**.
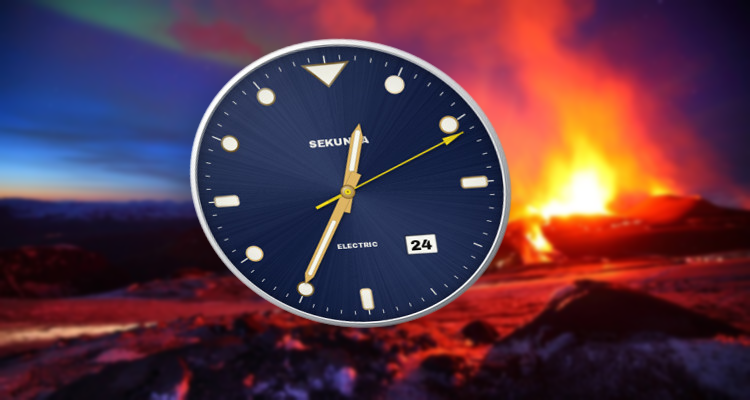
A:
**12:35:11**
